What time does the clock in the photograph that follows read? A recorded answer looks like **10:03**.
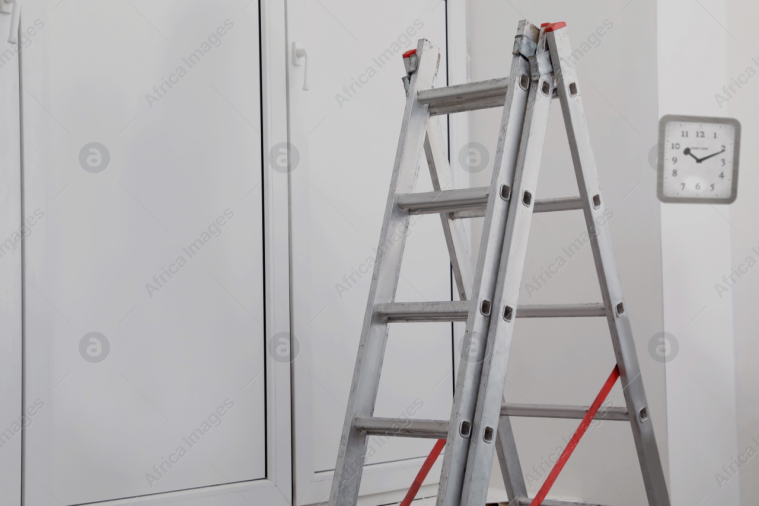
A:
**10:11**
